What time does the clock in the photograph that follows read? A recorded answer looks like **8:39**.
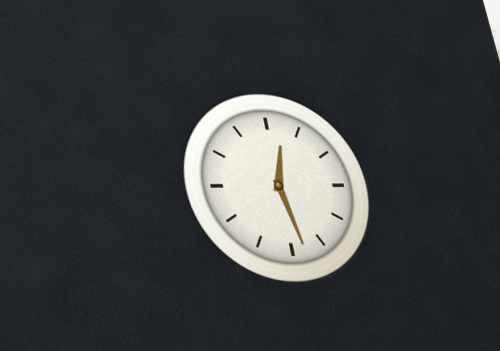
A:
**12:28**
